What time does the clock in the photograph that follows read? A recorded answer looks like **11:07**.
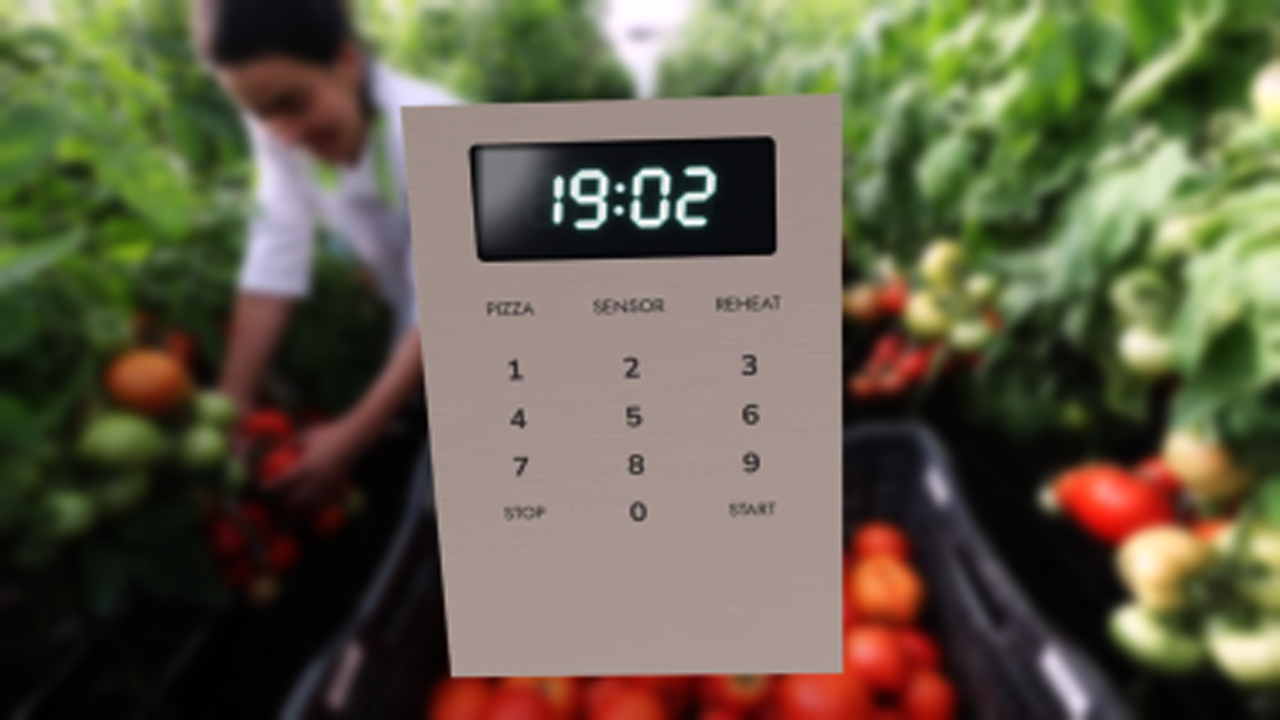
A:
**19:02**
